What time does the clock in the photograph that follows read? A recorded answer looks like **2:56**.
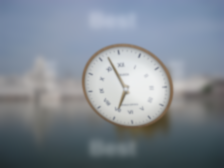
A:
**6:57**
